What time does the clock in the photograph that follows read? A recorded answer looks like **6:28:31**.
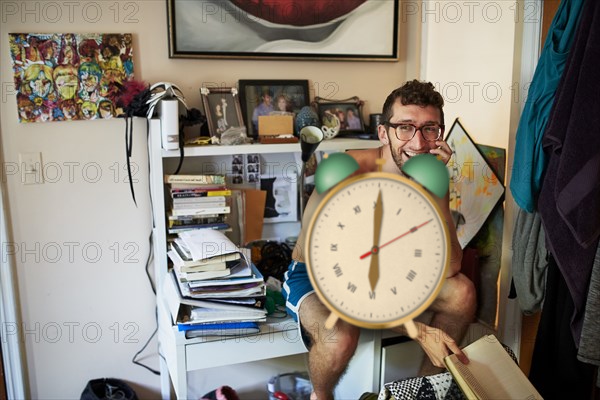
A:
**6:00:10**
